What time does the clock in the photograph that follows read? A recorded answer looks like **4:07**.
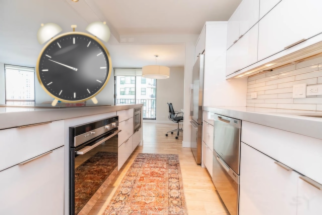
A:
**9:49**
